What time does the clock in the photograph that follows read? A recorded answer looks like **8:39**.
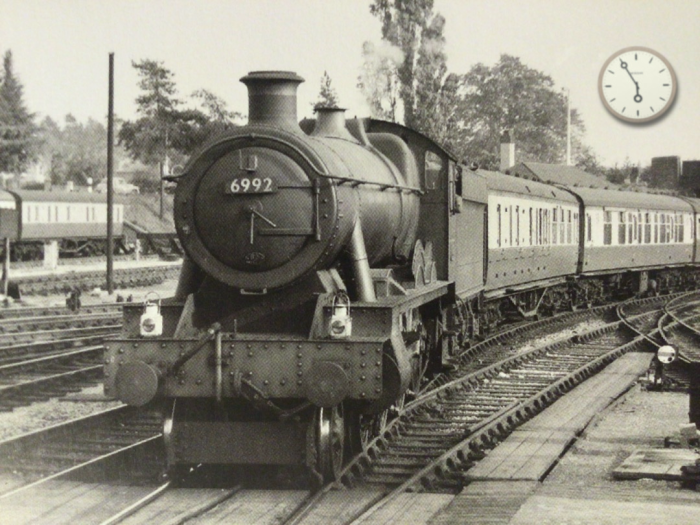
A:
**5:55**
